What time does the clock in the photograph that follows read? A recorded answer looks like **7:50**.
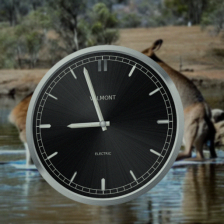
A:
**8:57**
